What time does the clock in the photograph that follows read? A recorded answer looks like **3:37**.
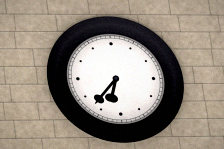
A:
**6:37**
